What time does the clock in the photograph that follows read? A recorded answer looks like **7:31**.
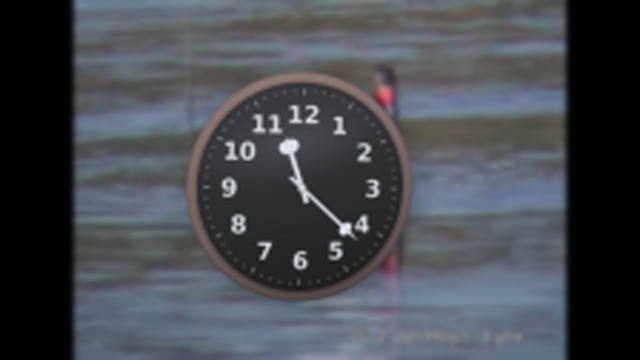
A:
**11:22**
